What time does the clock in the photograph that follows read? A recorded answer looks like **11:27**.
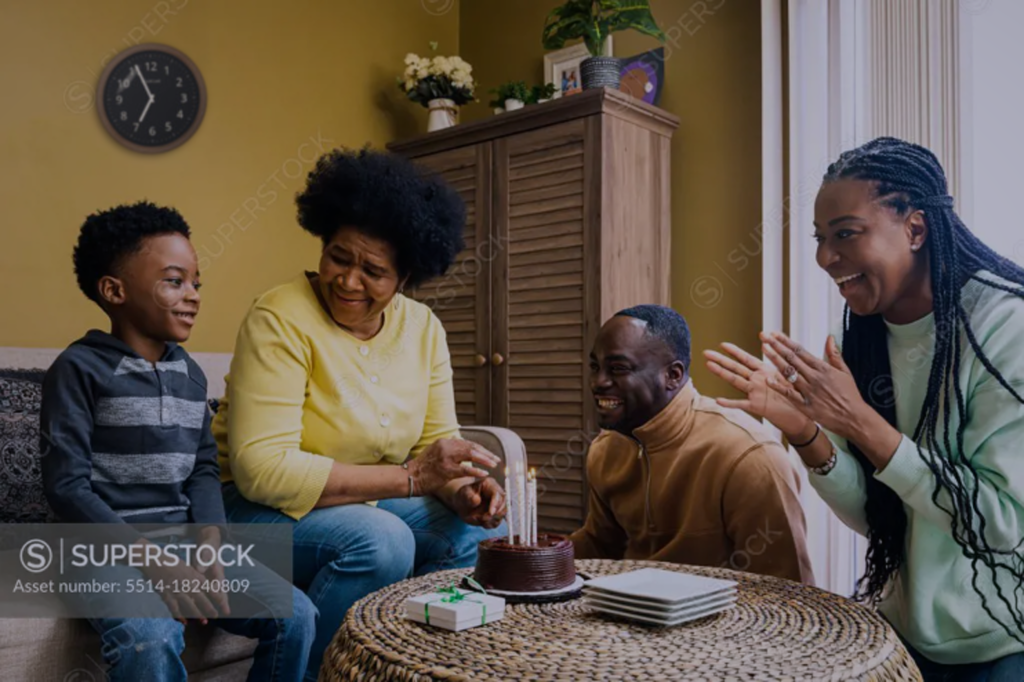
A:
**6:56**
